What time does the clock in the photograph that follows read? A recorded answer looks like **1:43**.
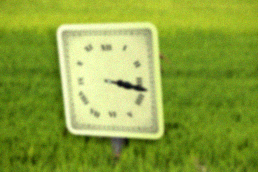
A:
**3:17**
